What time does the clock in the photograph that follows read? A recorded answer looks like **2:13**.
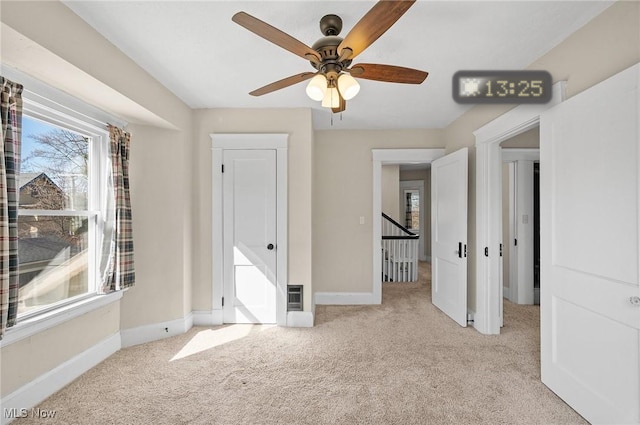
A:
**13:25**
